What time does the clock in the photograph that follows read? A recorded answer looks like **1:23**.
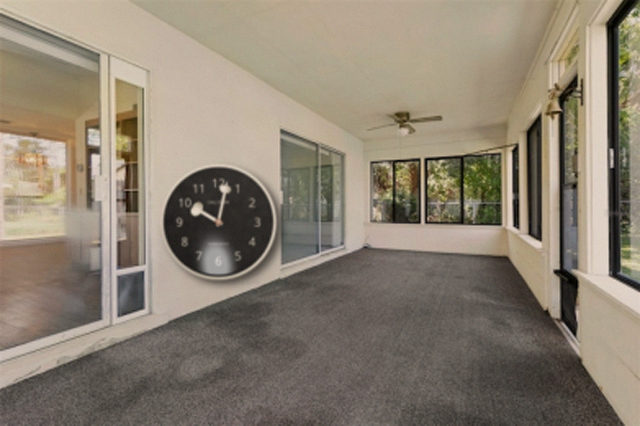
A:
**10:02**
